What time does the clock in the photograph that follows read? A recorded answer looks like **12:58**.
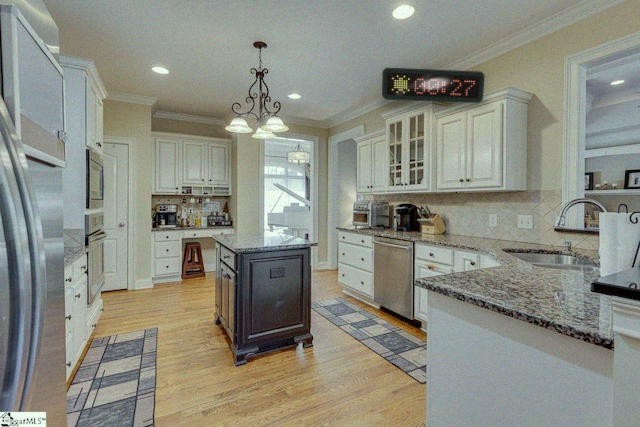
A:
**0:27**
